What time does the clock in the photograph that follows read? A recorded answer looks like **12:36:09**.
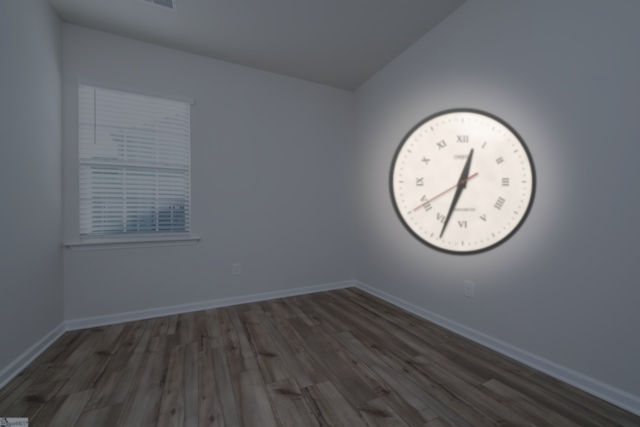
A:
**12:33:40**
